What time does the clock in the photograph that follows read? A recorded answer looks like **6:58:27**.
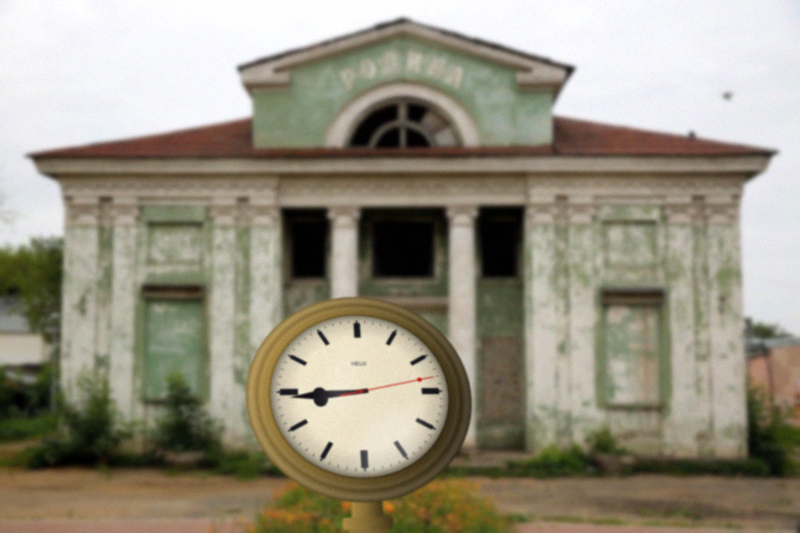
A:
**8:44:13**
